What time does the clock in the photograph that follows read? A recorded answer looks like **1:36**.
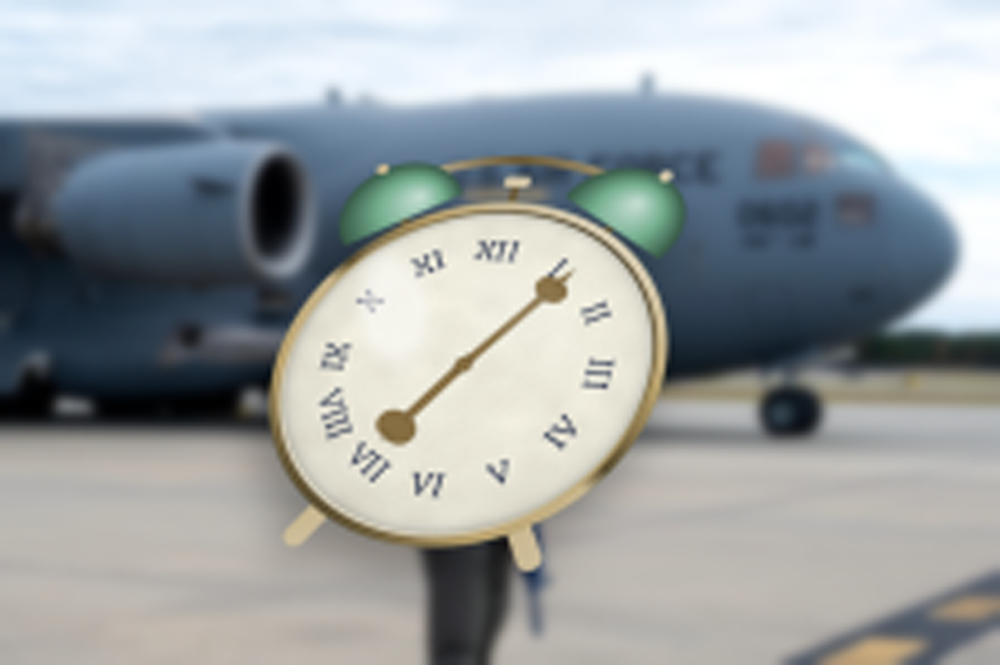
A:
**7:06**
